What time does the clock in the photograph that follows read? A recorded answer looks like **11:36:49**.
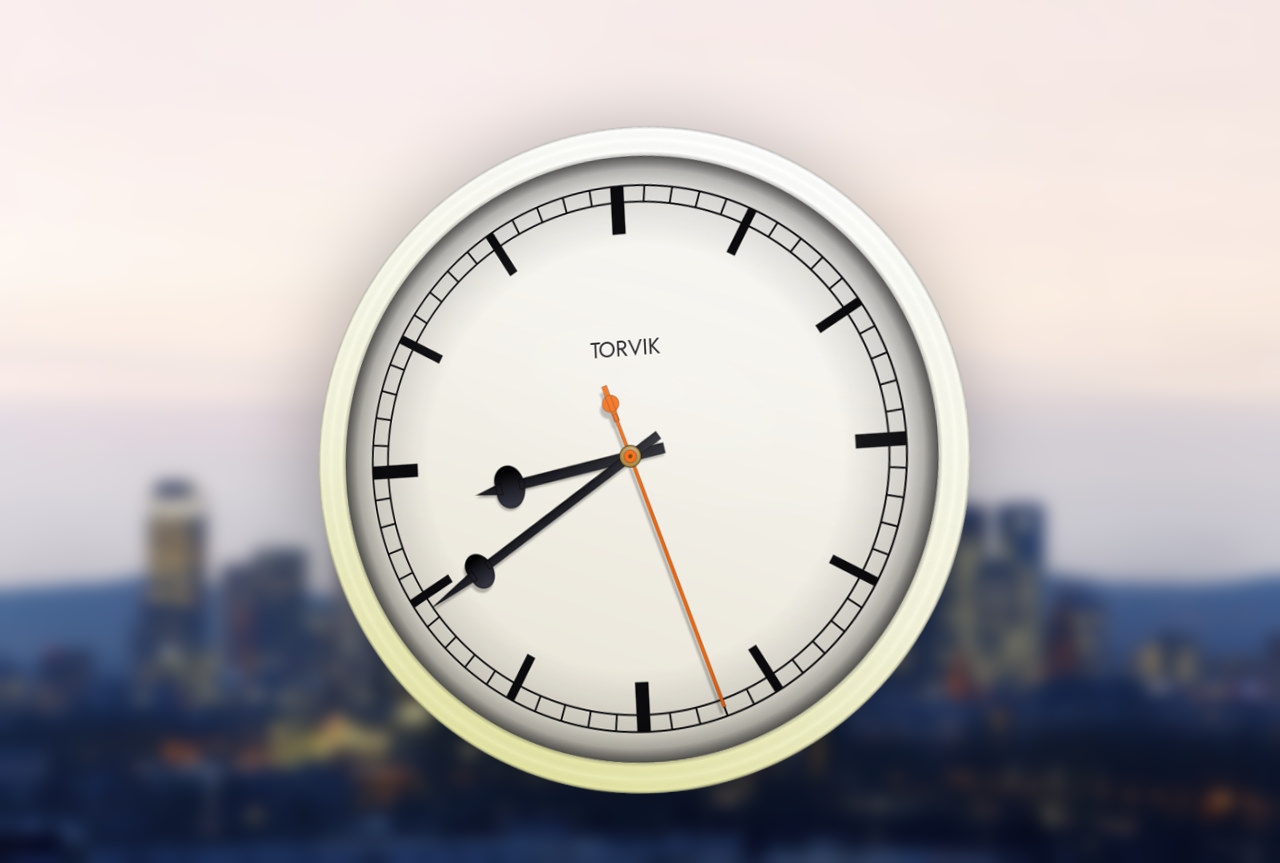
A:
**8:39:27**
